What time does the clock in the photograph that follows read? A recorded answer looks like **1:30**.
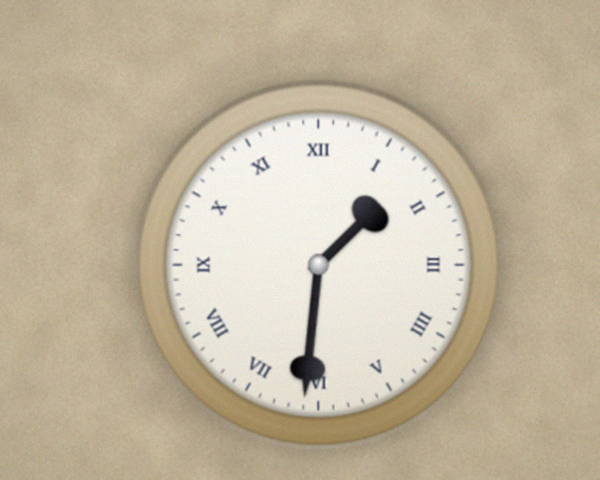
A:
**1:31**
